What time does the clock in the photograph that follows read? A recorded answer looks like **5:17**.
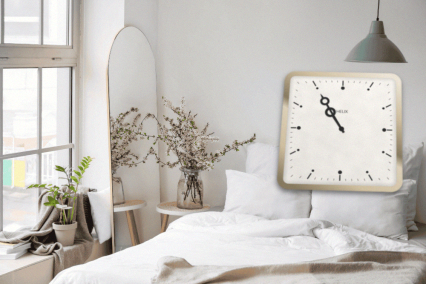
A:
**10:55**
